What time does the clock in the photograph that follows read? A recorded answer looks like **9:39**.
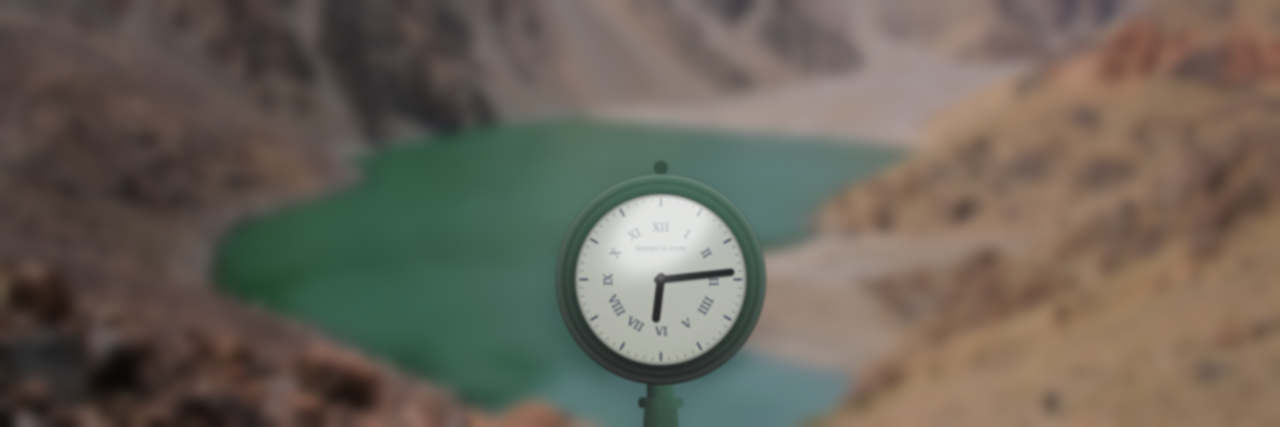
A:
**6:14**
